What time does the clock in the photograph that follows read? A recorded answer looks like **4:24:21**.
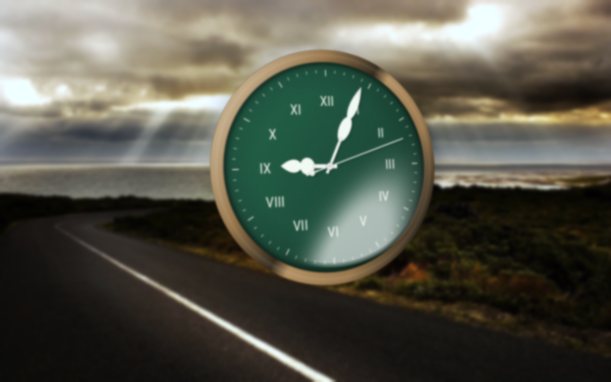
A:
**9:04:12**
